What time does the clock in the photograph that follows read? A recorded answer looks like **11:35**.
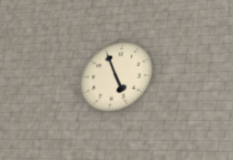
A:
**4:55**
